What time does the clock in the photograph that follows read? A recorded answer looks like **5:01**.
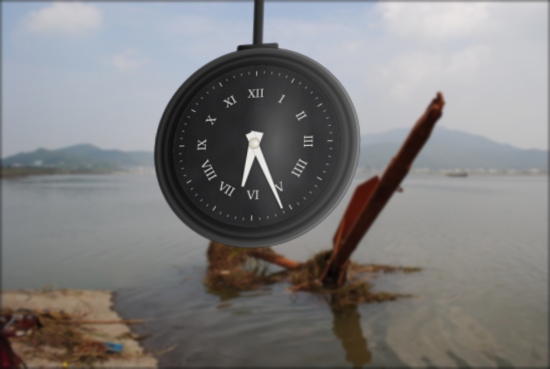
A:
**6:26**
